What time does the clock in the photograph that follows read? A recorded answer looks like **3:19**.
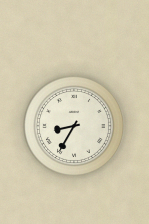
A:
**8:35**
